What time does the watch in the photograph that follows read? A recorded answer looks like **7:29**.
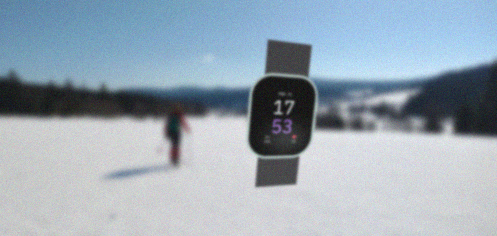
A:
**17:53**
